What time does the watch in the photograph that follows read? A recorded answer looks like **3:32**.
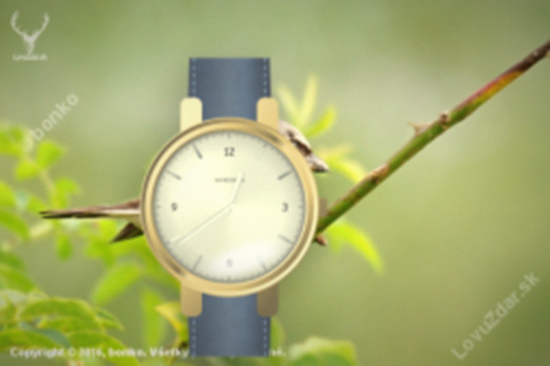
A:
**12:39**
